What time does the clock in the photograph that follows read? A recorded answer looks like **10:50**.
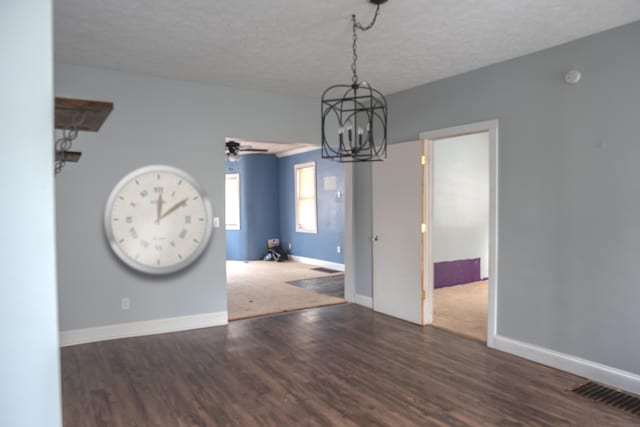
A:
**12:09**
